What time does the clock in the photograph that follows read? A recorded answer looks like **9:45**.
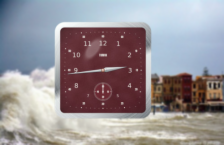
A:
**2:44**
